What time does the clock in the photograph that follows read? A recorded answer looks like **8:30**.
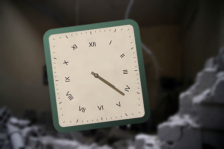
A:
**4:22**
